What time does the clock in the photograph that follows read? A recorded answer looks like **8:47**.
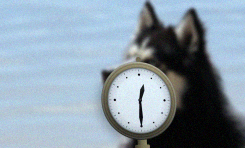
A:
**12:30**
